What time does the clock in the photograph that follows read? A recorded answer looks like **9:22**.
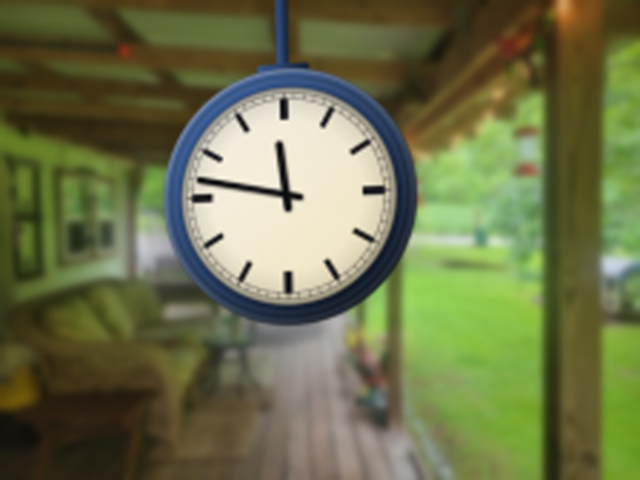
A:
**11:47**
